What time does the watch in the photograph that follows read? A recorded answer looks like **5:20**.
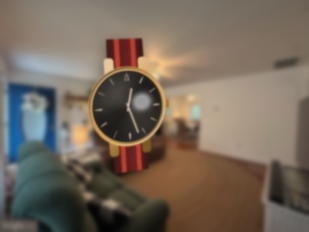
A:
**12:27**
